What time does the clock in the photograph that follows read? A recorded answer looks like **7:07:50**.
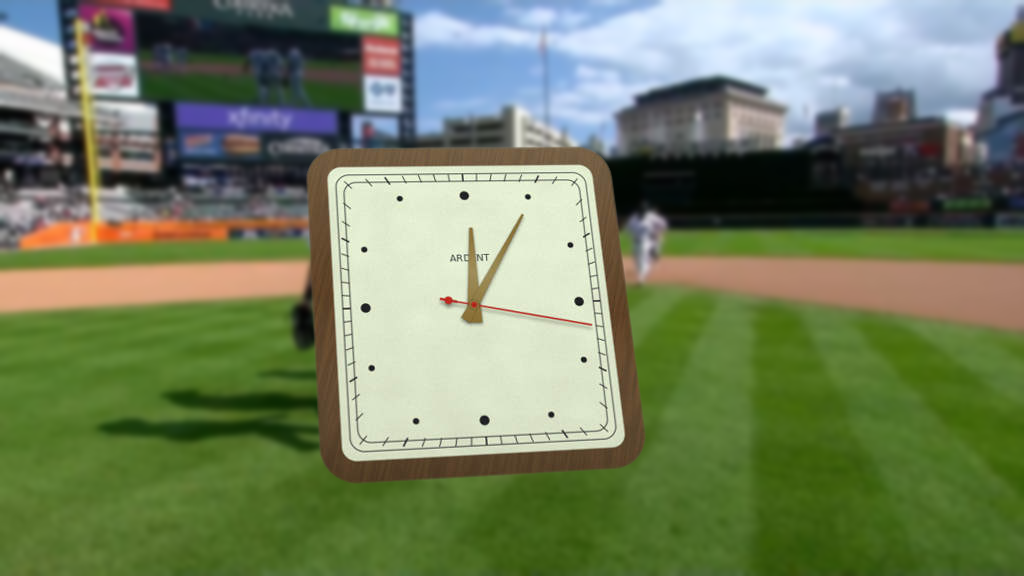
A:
**12:05:17**
